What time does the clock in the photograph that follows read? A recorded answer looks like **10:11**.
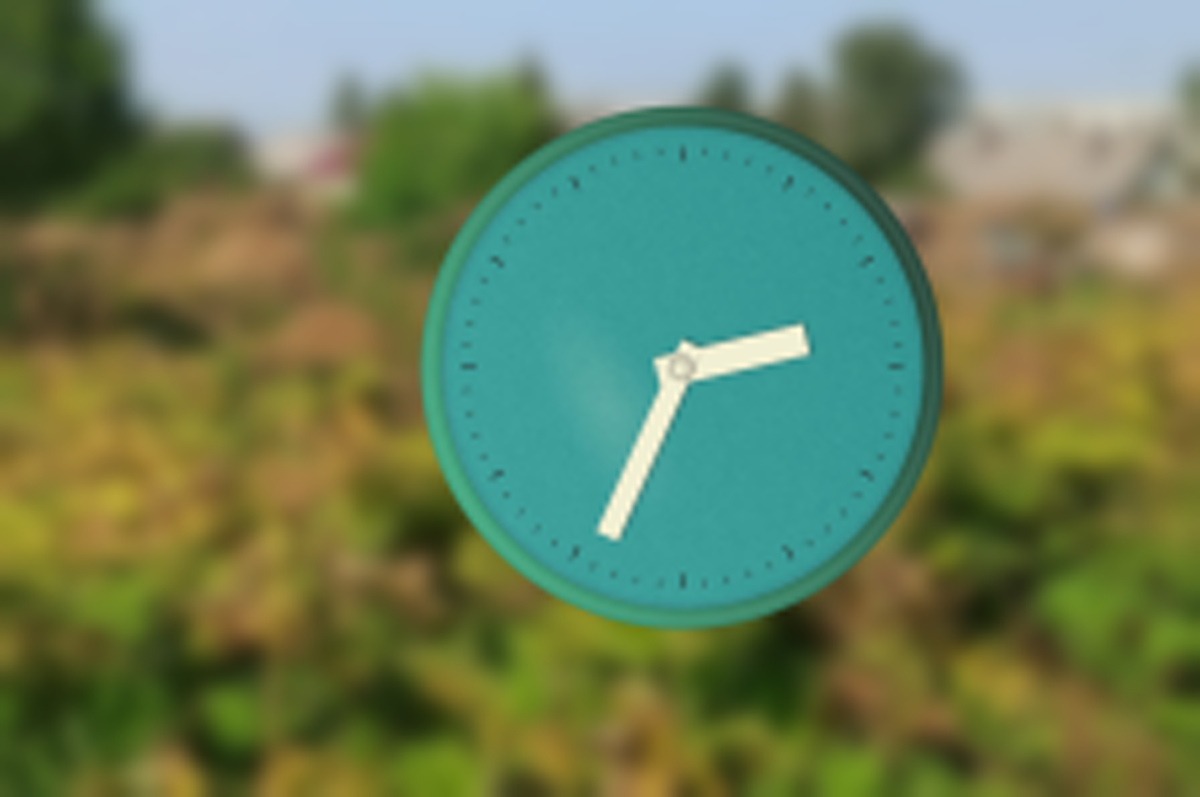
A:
**2:34**
